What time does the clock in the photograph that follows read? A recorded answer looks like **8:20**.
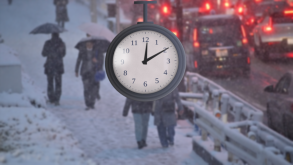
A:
**12:10**
